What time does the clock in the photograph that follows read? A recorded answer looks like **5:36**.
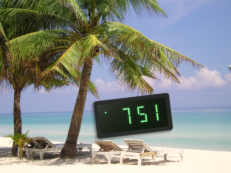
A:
**7:51**
